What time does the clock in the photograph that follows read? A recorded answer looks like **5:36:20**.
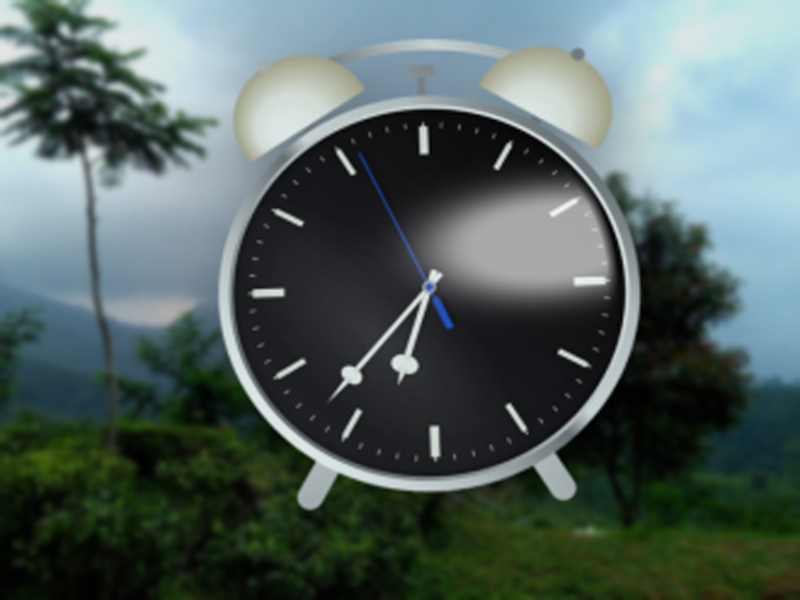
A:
**6:36:56**
